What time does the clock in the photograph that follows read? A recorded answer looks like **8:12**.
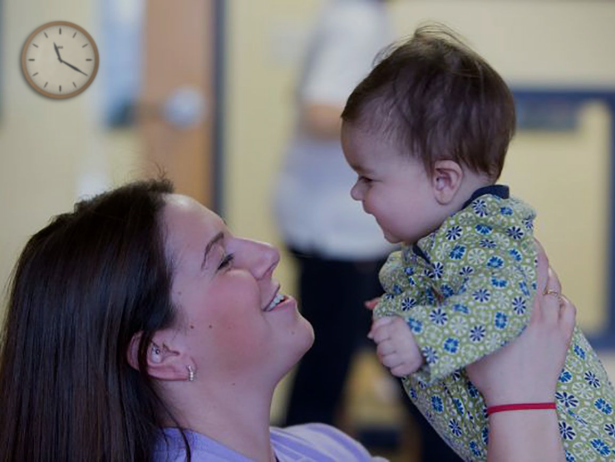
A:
**11:20**
